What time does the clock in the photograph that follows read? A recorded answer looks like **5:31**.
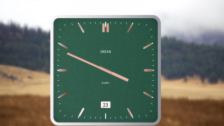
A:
**3:49**
